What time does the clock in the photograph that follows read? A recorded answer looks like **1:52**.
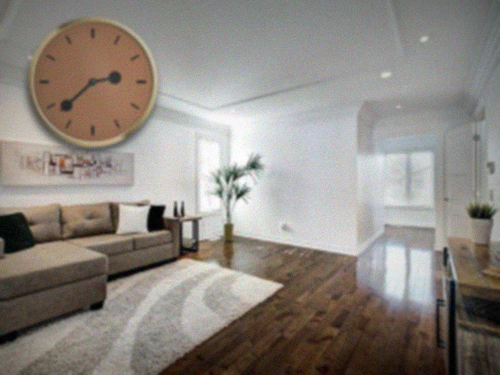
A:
**2:38**
